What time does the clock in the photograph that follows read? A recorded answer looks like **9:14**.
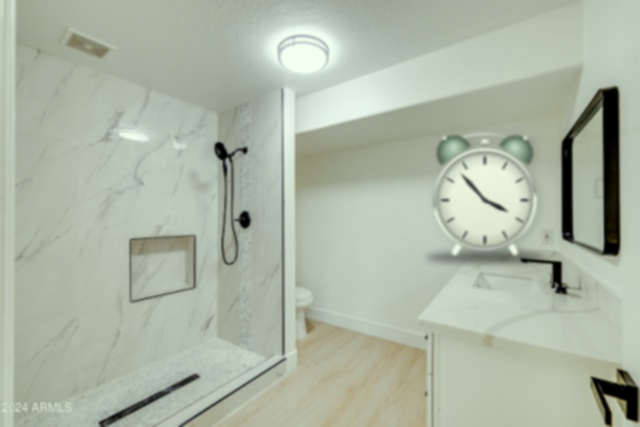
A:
**3:53**
